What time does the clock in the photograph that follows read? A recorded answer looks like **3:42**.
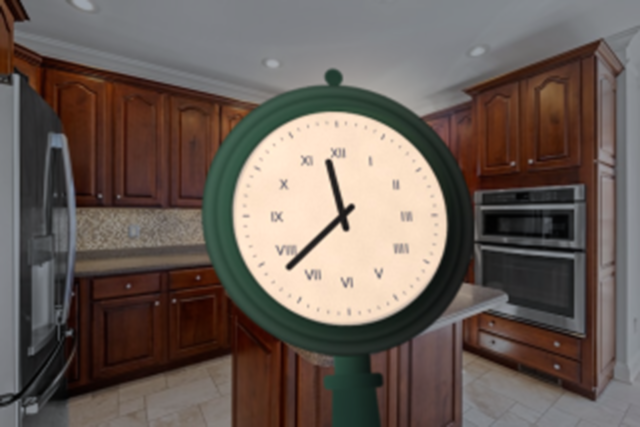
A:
**11:38**
